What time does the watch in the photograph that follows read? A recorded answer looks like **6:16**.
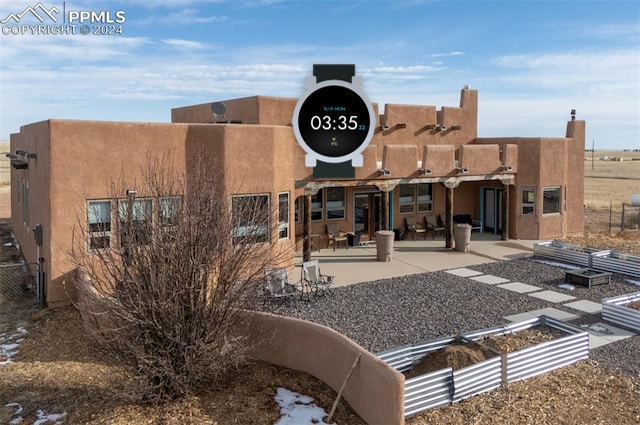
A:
**3:35**
